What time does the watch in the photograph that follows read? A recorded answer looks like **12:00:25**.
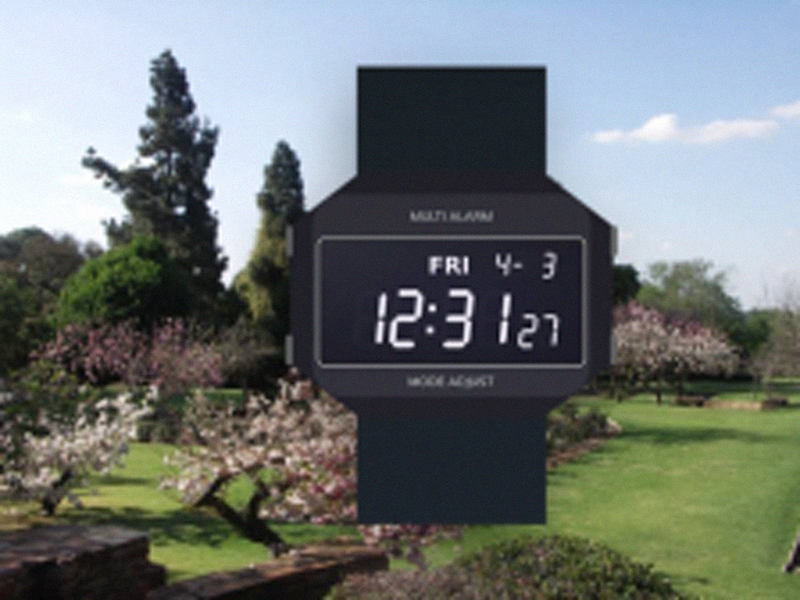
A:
**12:31:27**
